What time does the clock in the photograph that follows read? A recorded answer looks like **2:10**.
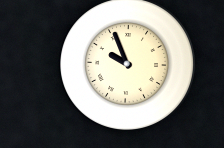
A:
**9:56**
